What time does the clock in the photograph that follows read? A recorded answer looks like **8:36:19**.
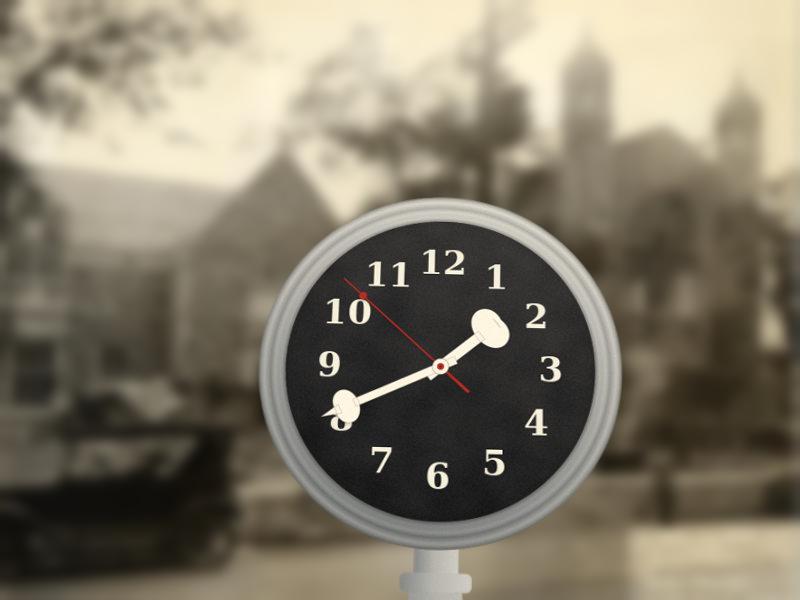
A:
**1:40:52**
